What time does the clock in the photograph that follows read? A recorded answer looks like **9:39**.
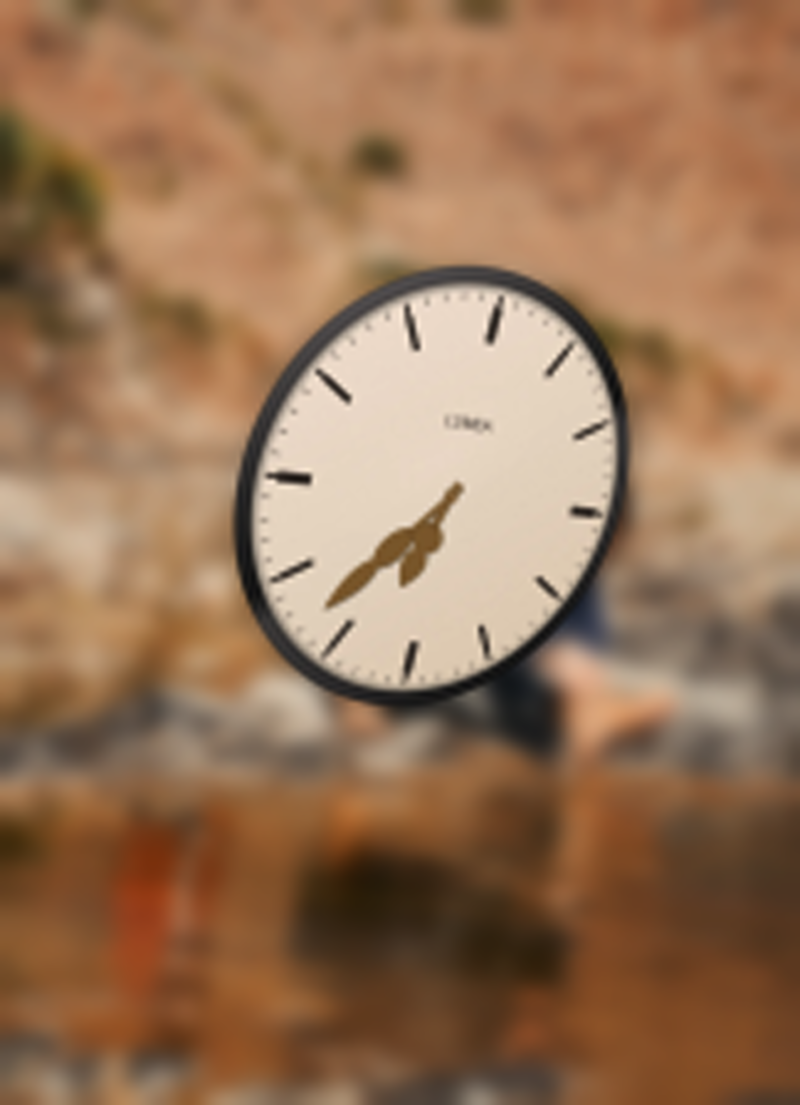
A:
**6:37**
